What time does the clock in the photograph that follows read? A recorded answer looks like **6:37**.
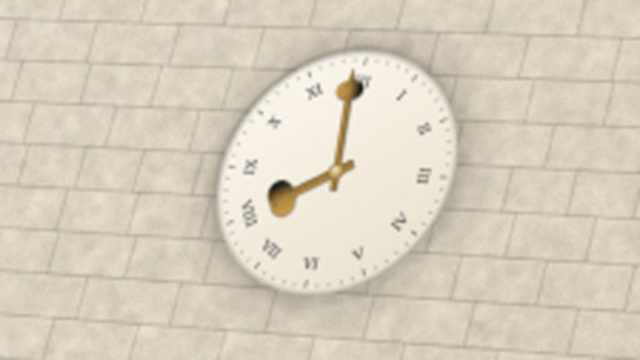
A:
**7:59**
